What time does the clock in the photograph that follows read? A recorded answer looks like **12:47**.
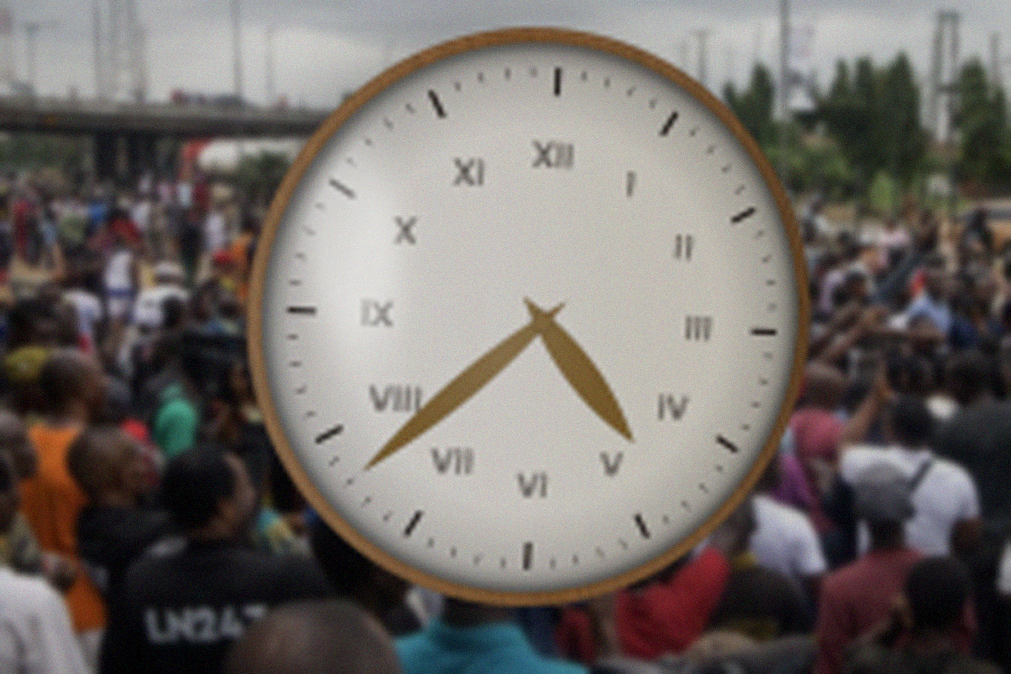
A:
**4:38**
